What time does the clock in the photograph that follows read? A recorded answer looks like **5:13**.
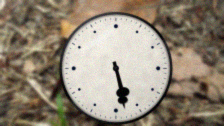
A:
**5:28**
